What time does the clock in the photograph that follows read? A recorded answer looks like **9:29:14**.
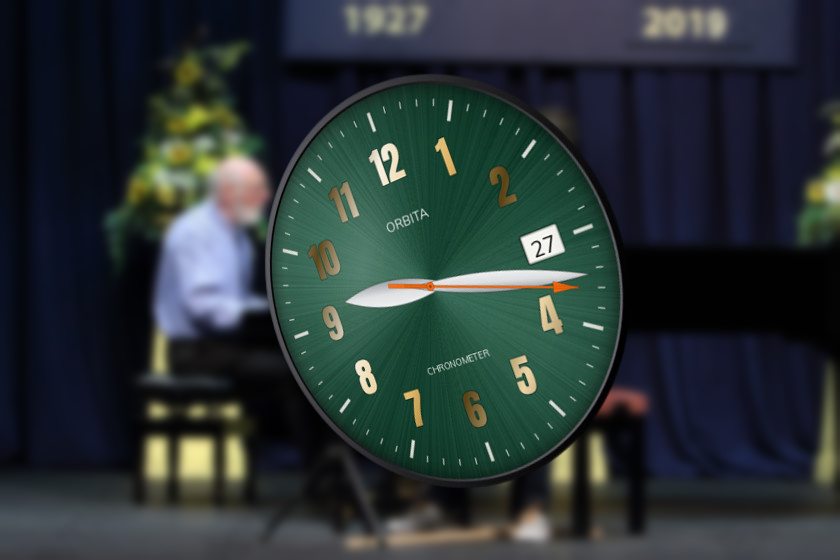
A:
**9:17:18**
